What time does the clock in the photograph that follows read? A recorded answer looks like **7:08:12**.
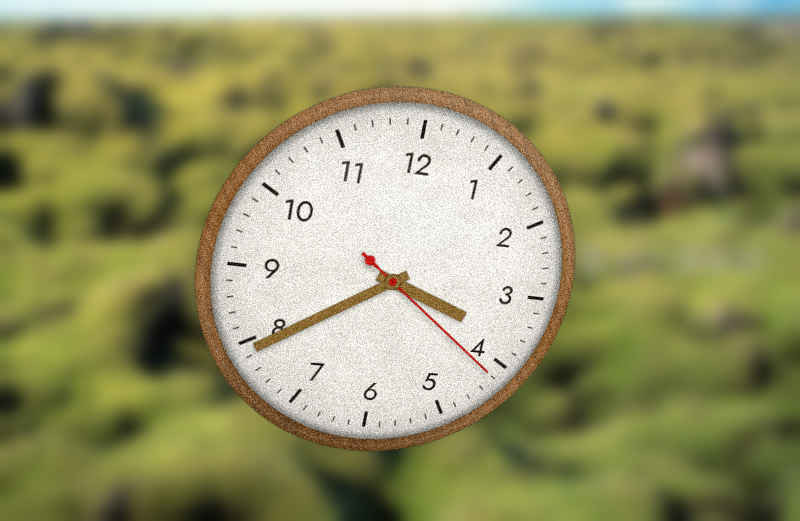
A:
**3:39:21**
